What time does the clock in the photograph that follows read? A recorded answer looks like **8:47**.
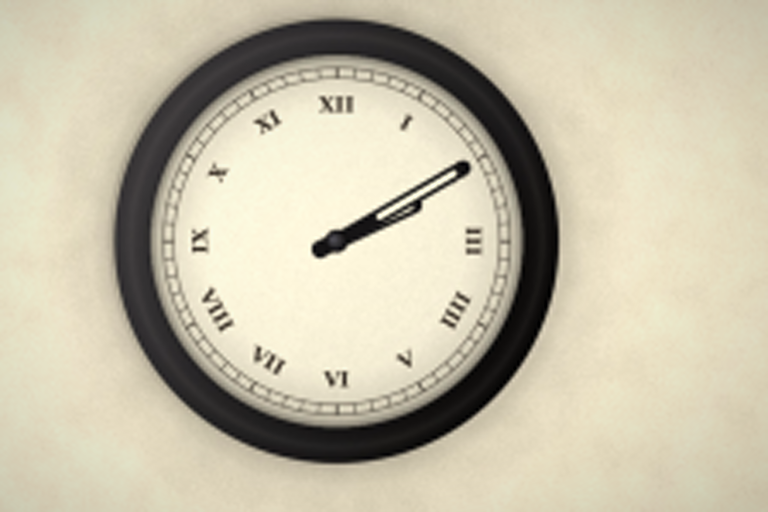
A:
**2:10**
